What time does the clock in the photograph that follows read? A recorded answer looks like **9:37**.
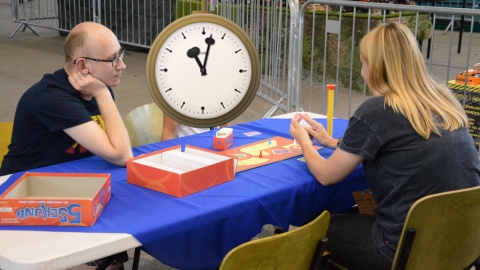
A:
**11:02**
